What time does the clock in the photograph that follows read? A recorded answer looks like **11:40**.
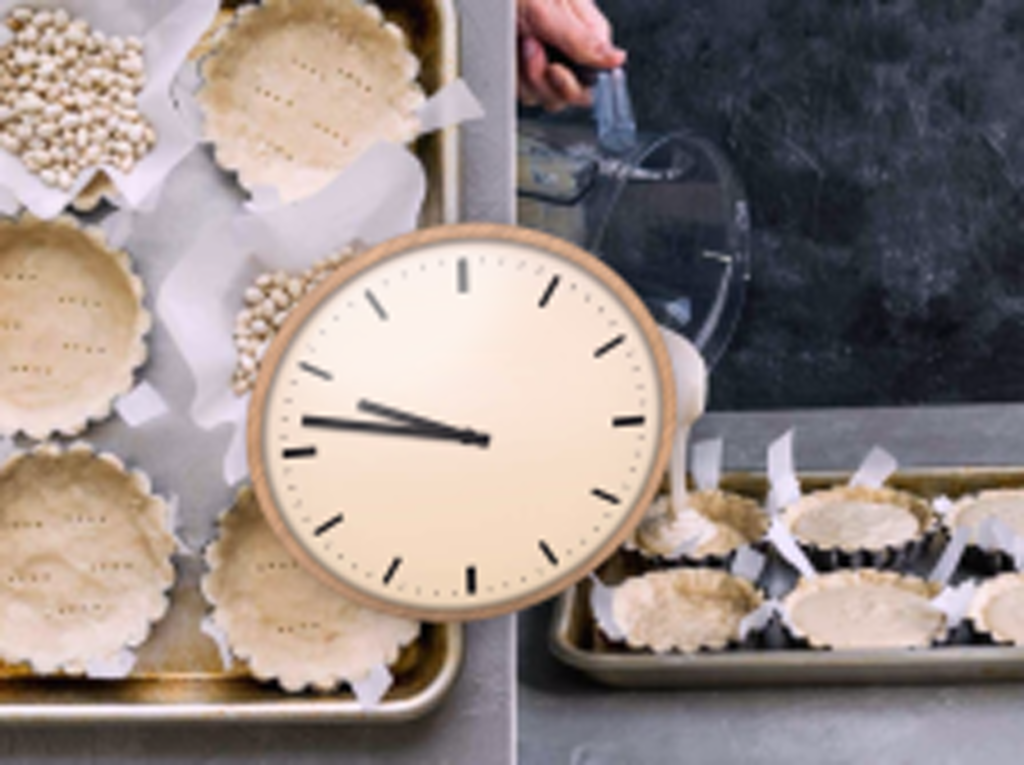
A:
**9:47**
